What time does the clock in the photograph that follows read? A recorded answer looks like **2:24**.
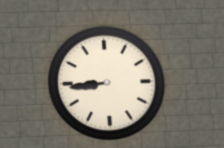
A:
**8:44**
